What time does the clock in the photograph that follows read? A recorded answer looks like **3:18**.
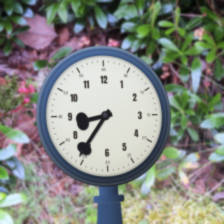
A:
**8:36**
